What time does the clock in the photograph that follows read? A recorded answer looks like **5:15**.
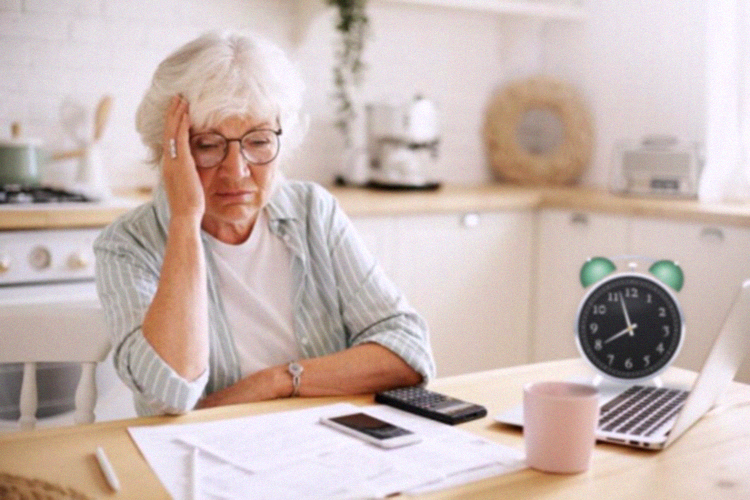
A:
**7:57**
